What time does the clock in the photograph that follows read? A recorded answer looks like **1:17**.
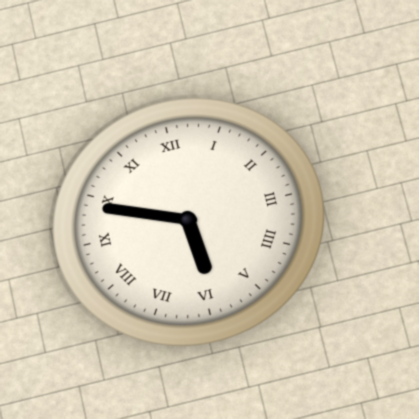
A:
**5:49**
